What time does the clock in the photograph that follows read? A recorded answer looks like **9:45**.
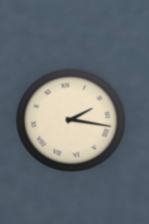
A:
**2:18**
